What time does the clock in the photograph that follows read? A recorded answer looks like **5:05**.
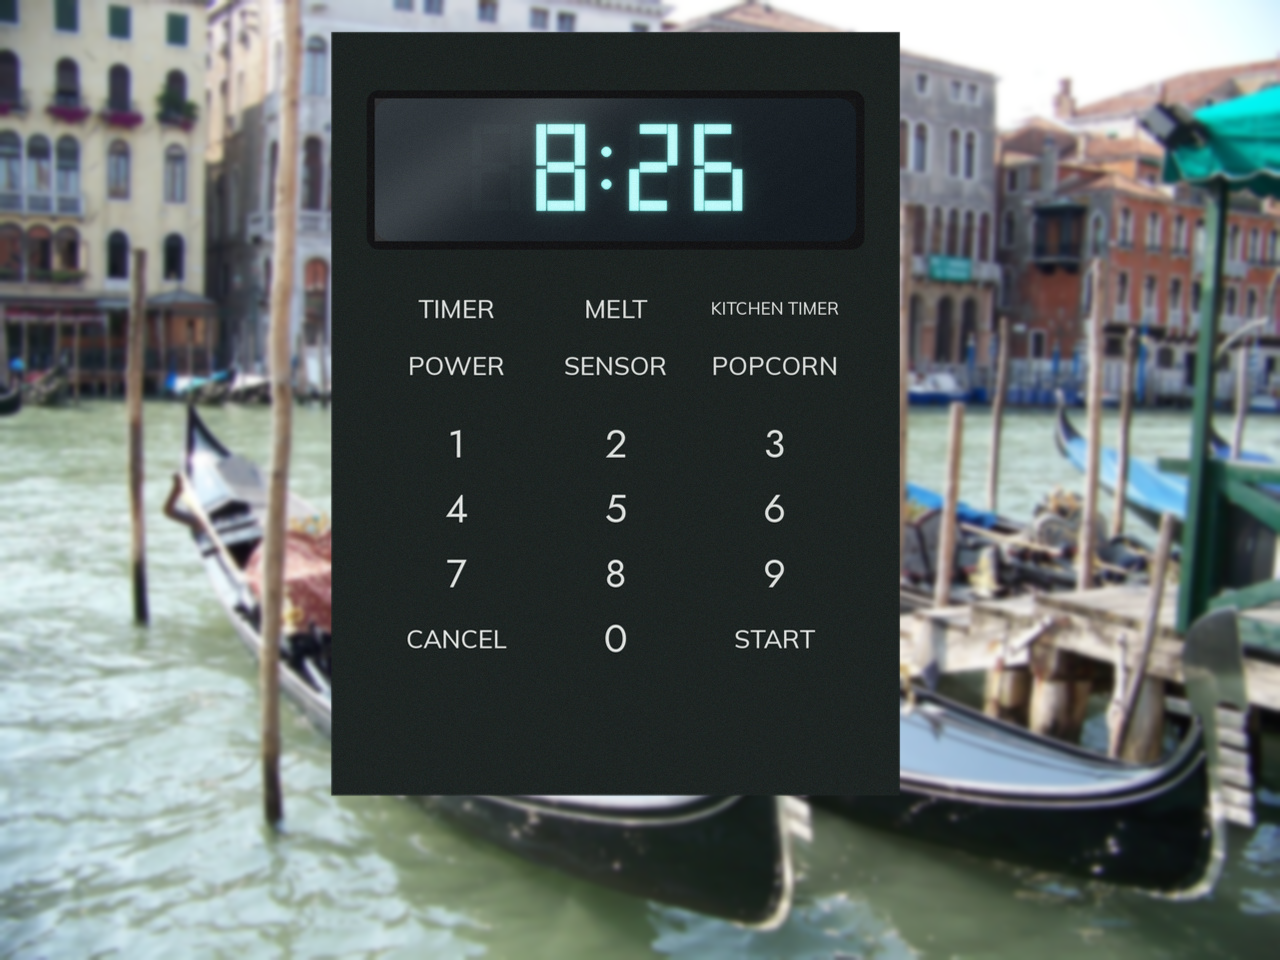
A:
**8:26**
